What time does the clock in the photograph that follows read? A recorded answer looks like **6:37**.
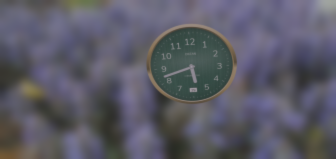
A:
**5:42**
